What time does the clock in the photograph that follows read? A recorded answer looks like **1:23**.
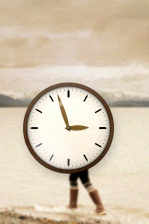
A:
**2:57**
